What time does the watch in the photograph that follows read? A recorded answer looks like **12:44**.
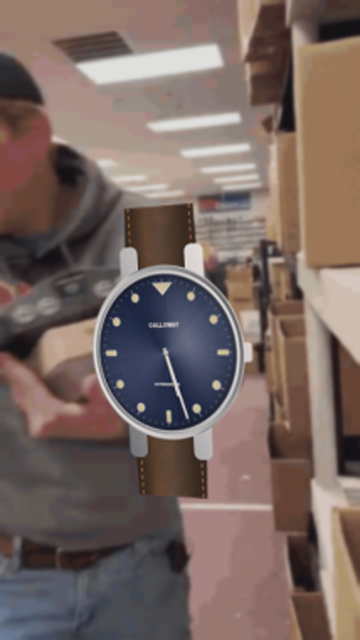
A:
**5:27**
